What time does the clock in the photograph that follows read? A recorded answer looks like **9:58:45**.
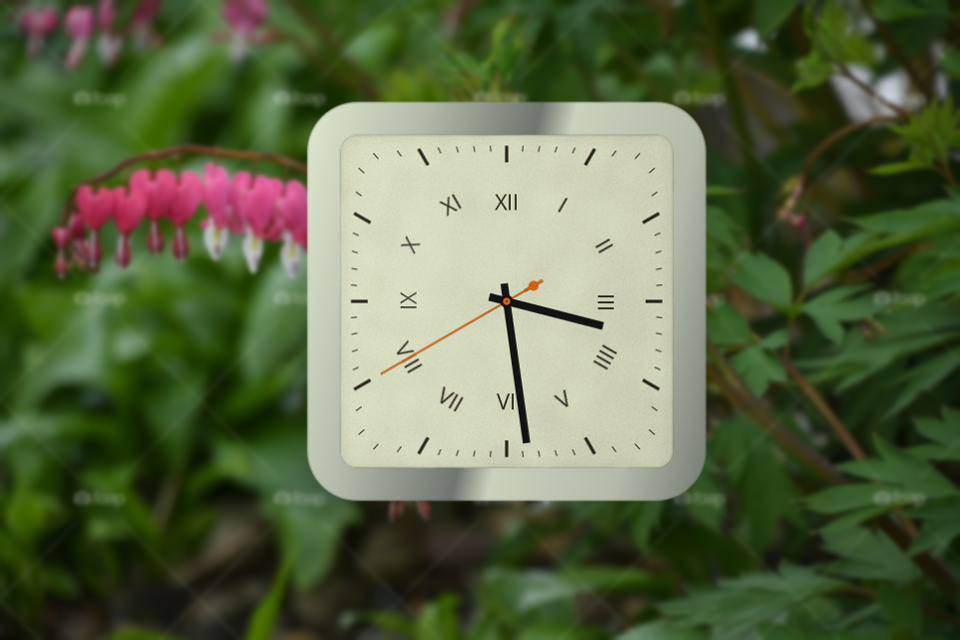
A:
**3:28:40**
